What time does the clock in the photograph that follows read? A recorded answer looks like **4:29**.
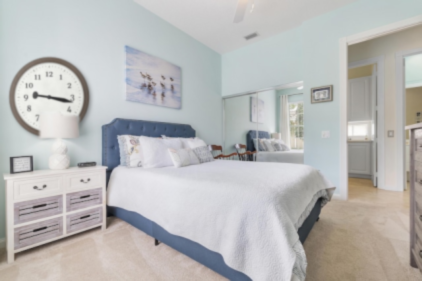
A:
**9:17**
